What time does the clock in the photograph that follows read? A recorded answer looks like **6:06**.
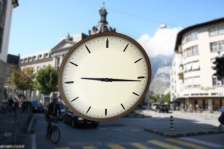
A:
**9:16**
